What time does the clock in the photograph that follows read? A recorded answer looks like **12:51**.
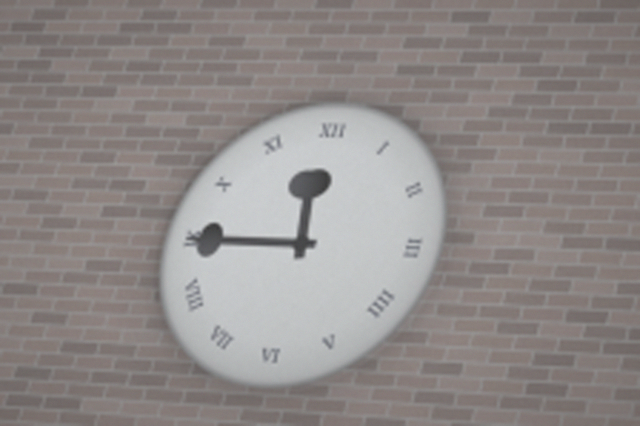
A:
**11:45**
